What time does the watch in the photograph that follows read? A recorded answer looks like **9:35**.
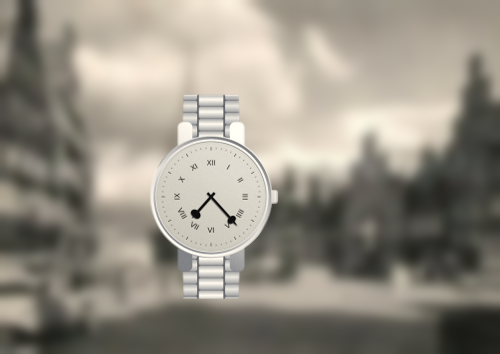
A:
**7:23**
